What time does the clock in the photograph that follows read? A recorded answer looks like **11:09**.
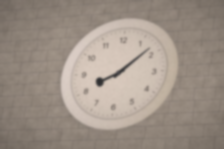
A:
**8:08**
